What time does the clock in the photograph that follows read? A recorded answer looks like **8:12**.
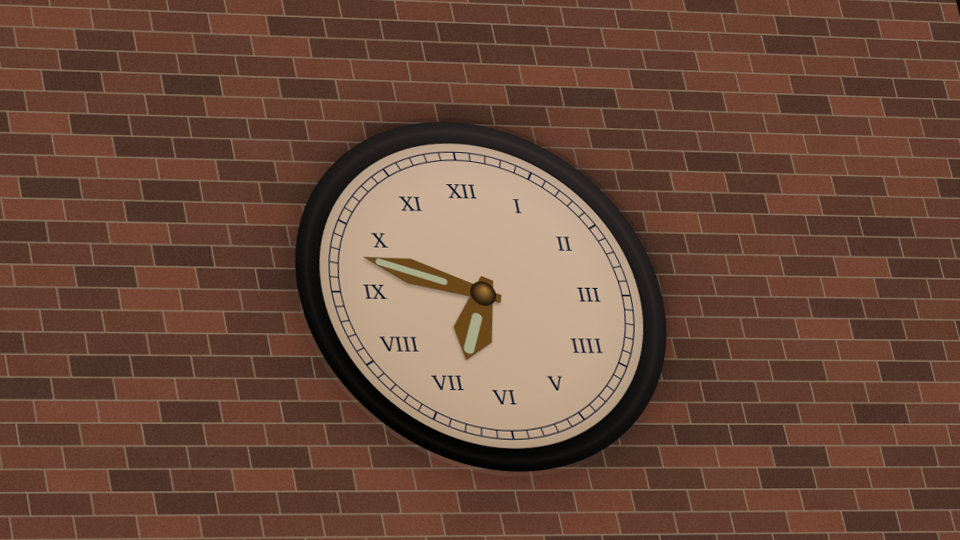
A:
**6:48**
